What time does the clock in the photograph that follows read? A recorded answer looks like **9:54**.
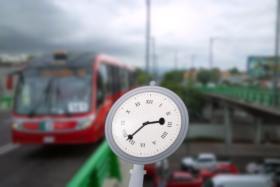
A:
**2:37**
